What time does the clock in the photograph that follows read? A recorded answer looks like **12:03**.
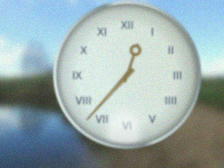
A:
**12:37**
